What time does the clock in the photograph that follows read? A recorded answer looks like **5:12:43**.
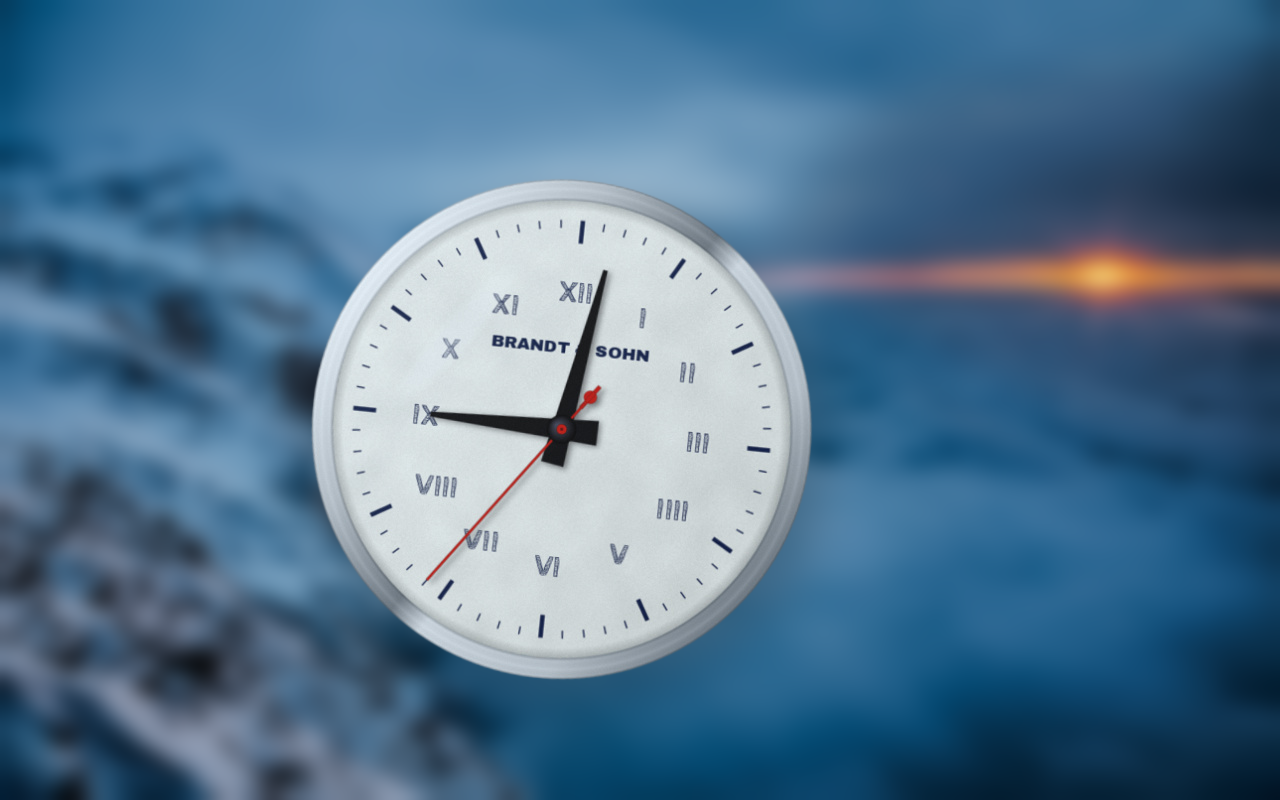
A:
**9:01:36**
